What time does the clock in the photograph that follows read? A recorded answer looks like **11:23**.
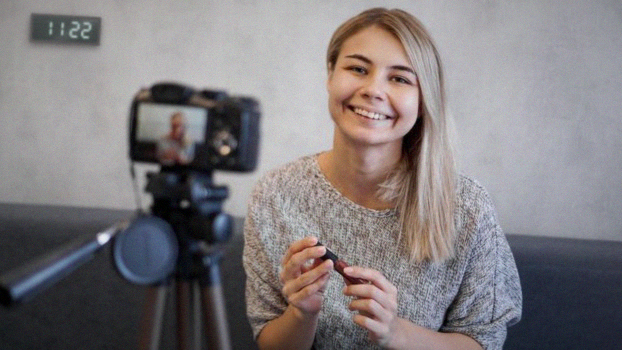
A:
**11:22**
